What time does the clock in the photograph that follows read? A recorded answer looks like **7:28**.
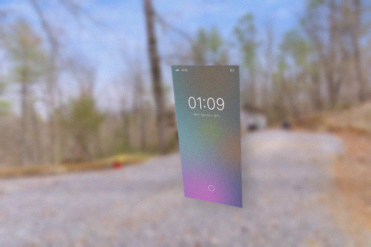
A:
**1:09**
